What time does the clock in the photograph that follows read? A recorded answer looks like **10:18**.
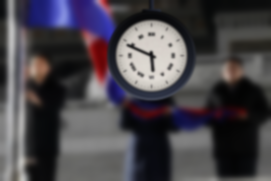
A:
**5:49**
